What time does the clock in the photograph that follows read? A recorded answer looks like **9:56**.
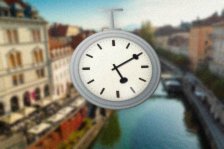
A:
**5:10**
